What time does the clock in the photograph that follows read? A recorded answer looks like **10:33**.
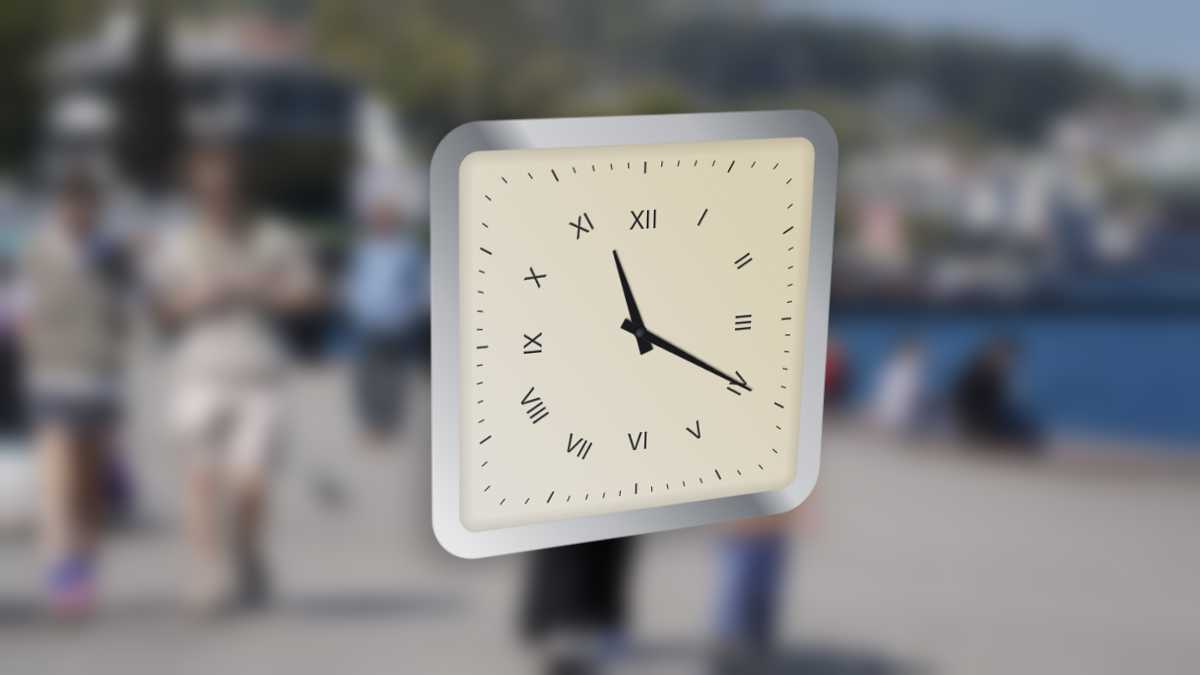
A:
**11:20**
